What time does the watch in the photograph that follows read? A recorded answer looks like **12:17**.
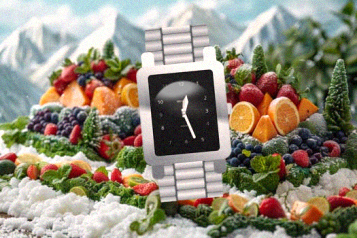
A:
**12:27**
